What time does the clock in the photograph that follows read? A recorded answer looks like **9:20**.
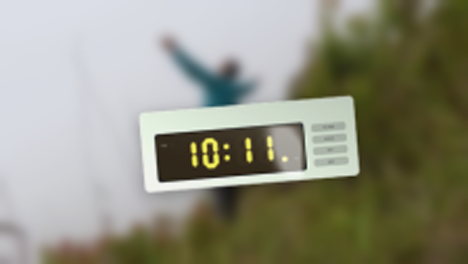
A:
**10:11**
